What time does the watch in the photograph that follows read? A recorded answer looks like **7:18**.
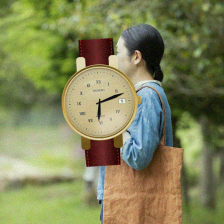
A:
**6:12**
